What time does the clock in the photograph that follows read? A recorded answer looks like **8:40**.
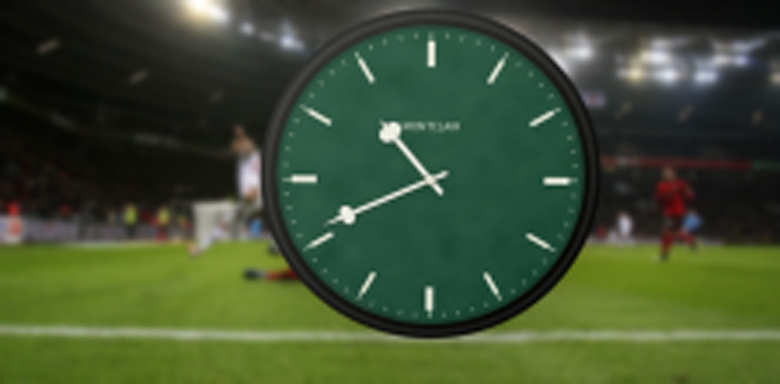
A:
**10:41**
